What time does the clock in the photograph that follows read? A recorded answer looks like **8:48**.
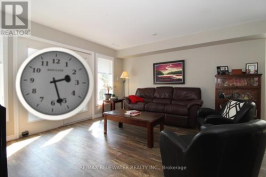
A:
**2:27**
